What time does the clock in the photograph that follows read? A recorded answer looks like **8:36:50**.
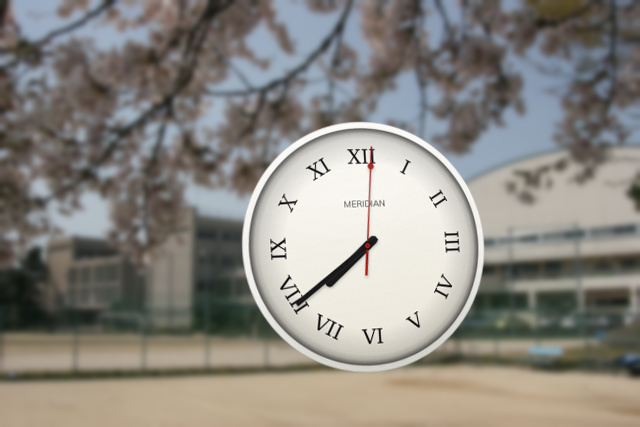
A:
**7:39:01**
